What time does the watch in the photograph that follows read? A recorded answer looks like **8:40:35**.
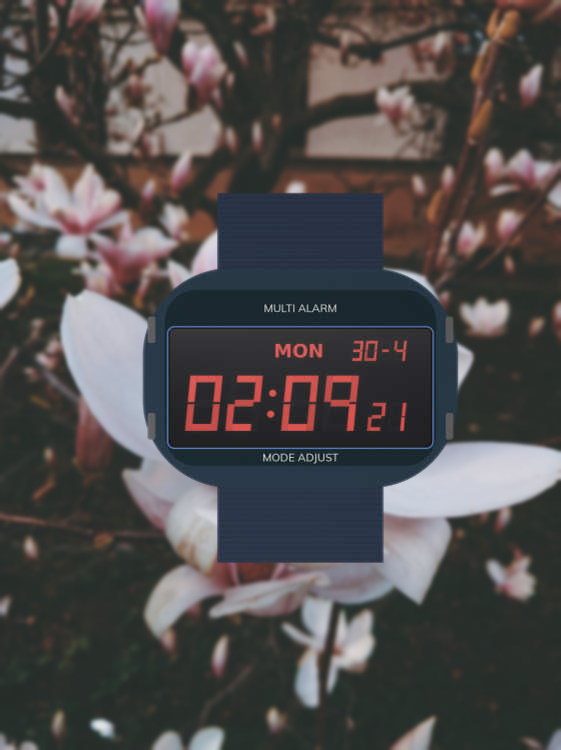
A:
**2:09:21**
